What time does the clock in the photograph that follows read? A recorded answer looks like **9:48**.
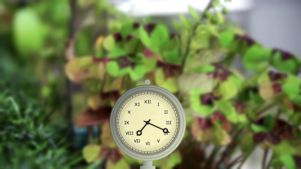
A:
**7:19**
